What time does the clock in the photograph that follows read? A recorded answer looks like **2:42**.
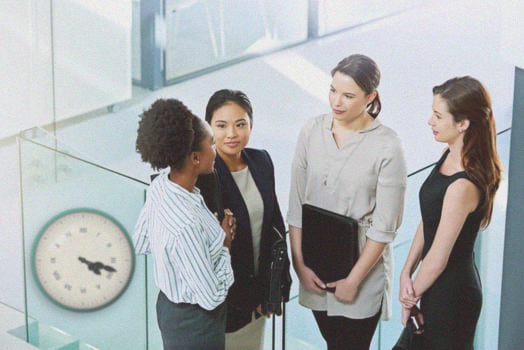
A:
**4:18**
